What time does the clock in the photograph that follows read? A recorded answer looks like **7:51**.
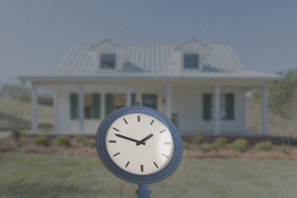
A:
**1:48**
